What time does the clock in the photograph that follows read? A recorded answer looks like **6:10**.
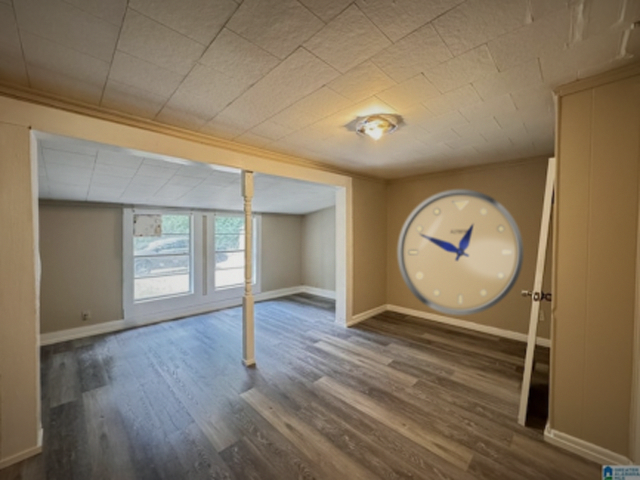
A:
**12:49**
